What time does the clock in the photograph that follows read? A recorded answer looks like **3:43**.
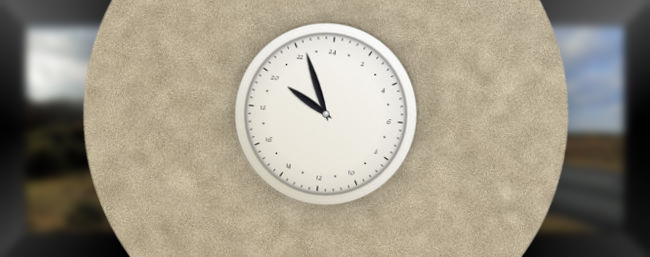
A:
**19:56**
